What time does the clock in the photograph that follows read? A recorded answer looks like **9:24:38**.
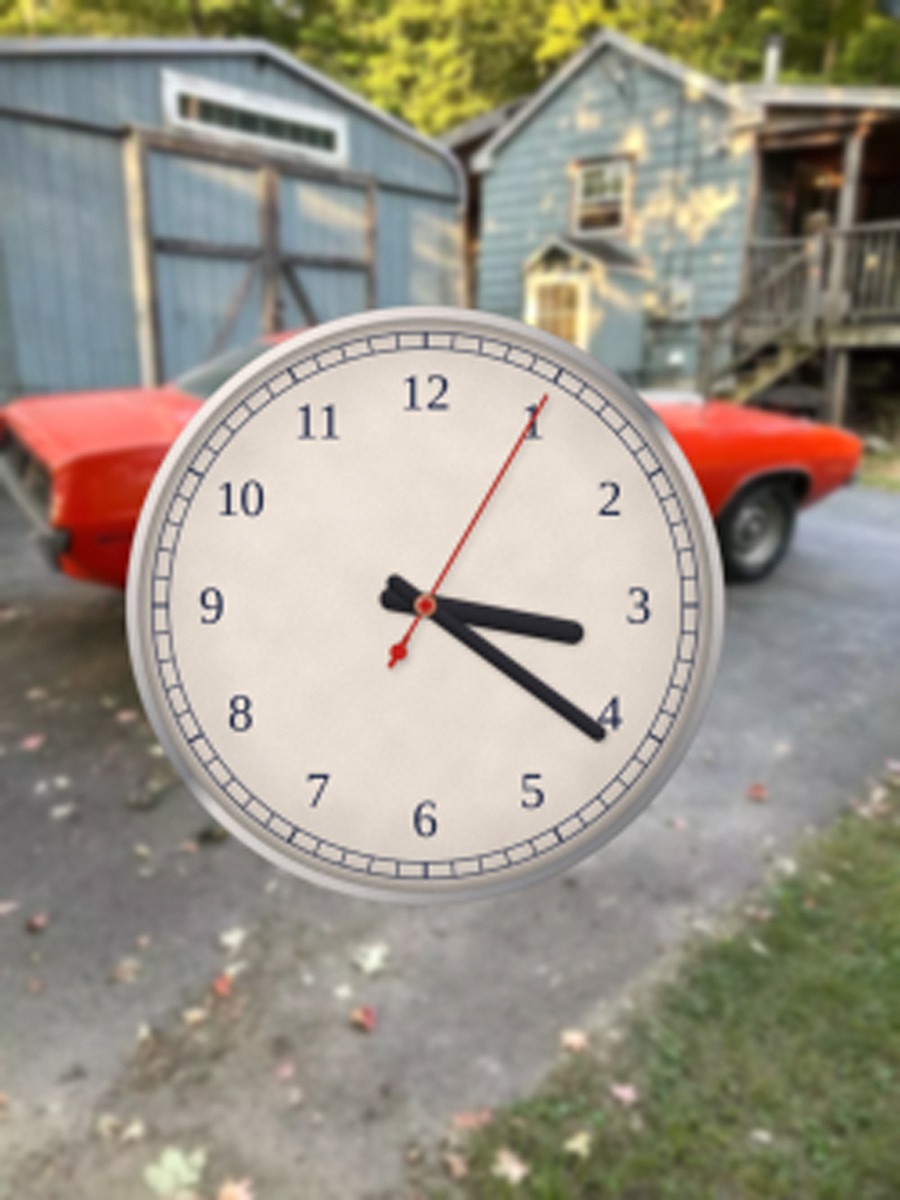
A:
**3:21:05**
